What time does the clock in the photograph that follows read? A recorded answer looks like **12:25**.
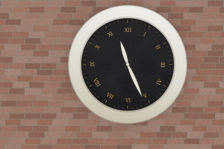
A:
**11:26**
